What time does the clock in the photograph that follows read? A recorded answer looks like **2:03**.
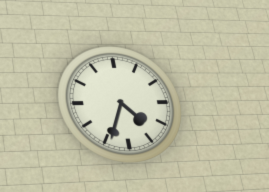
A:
**4:34**
